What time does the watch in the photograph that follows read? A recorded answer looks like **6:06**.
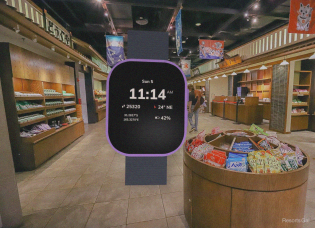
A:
**11:14**
